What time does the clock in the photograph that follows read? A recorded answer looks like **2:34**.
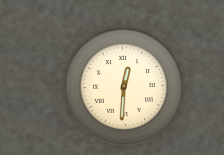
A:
**12:31**
